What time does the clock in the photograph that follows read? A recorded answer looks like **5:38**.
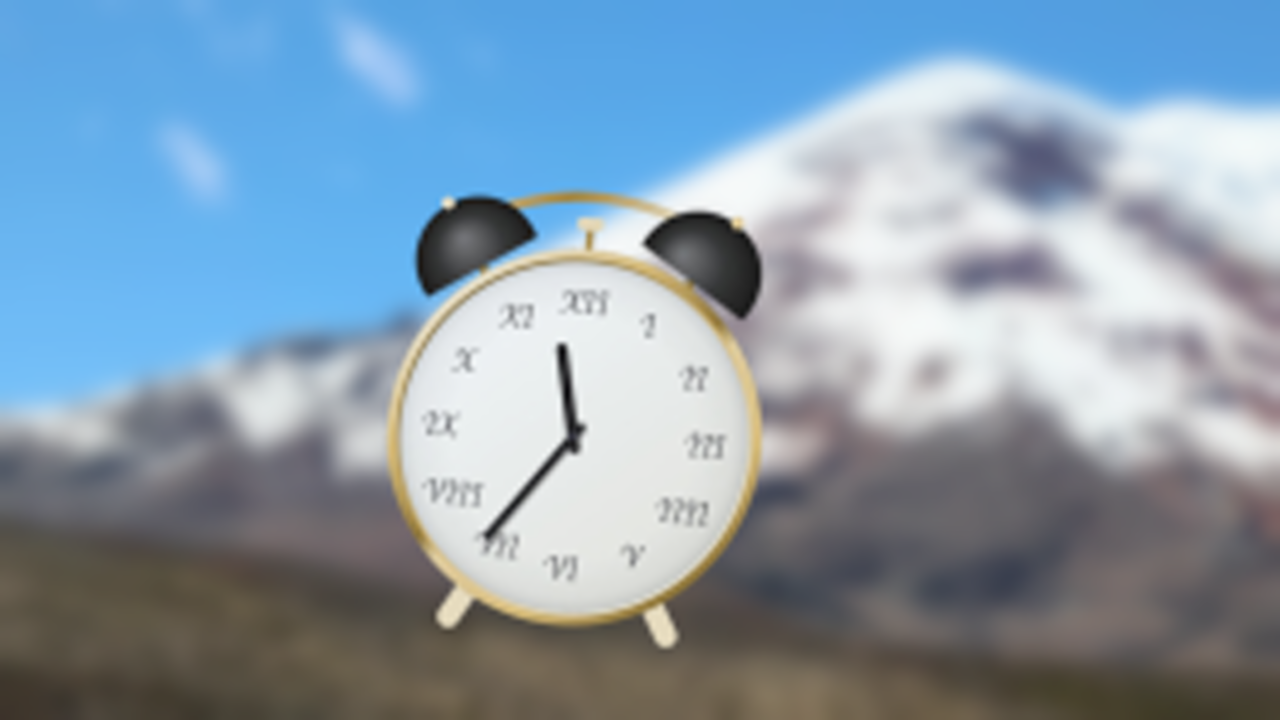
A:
**11:36**
